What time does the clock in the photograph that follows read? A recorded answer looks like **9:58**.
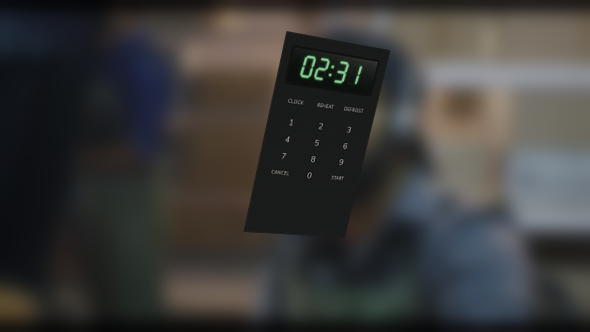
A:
**2:31**
